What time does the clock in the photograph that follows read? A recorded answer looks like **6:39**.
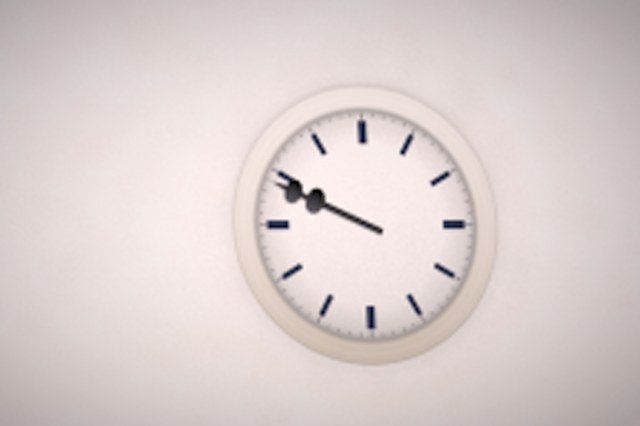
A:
**9:49**
